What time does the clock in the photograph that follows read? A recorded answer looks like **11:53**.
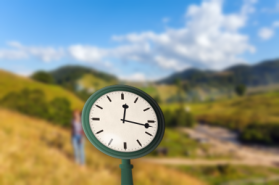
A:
**12:17**
